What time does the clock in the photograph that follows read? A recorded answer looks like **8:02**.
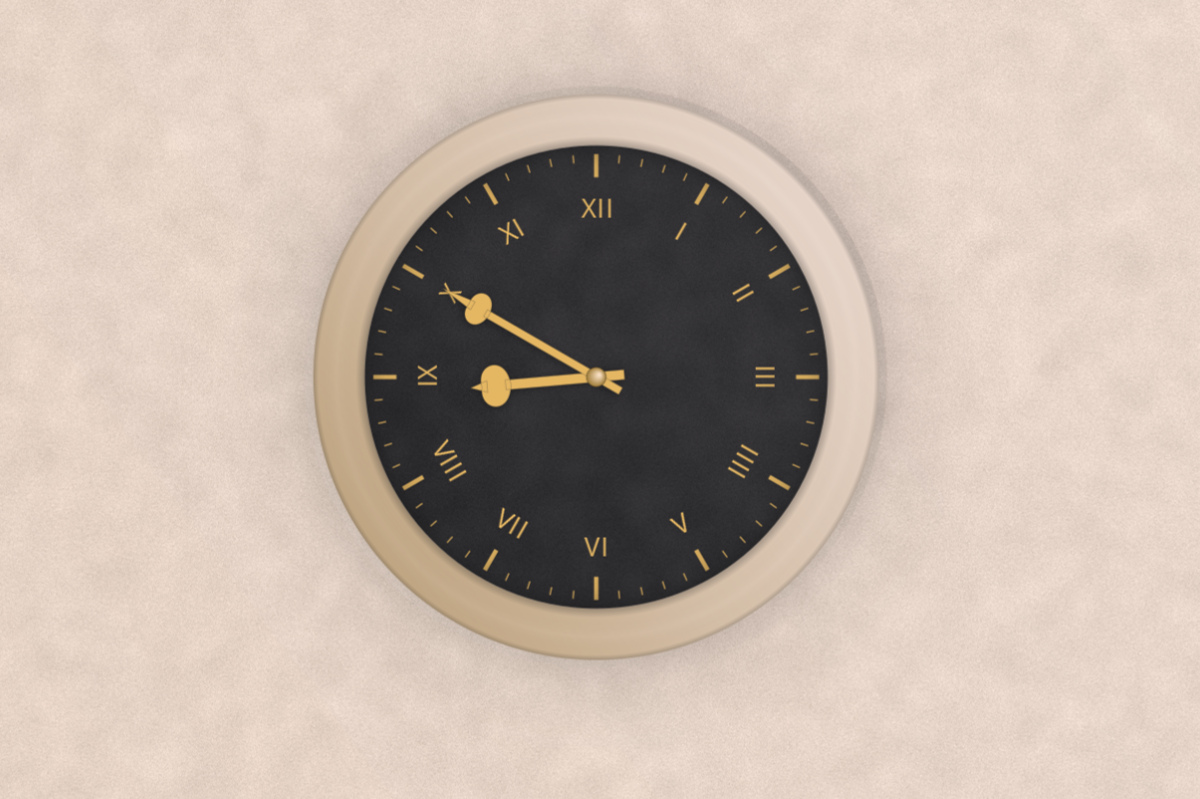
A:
**8:50**
